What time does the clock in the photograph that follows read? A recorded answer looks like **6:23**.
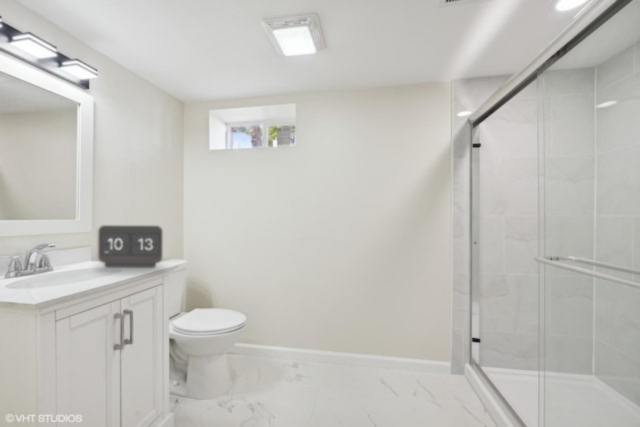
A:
**10:13**
